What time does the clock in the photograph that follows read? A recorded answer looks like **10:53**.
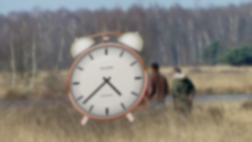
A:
**4:38**
